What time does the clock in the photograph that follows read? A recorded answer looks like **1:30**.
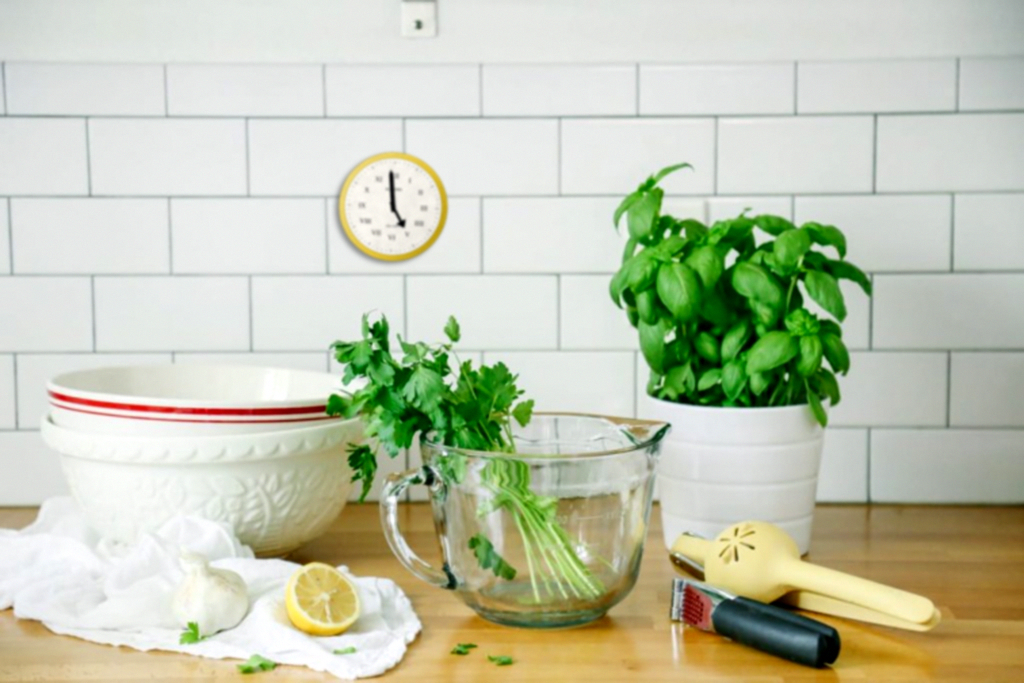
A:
**4:59**
